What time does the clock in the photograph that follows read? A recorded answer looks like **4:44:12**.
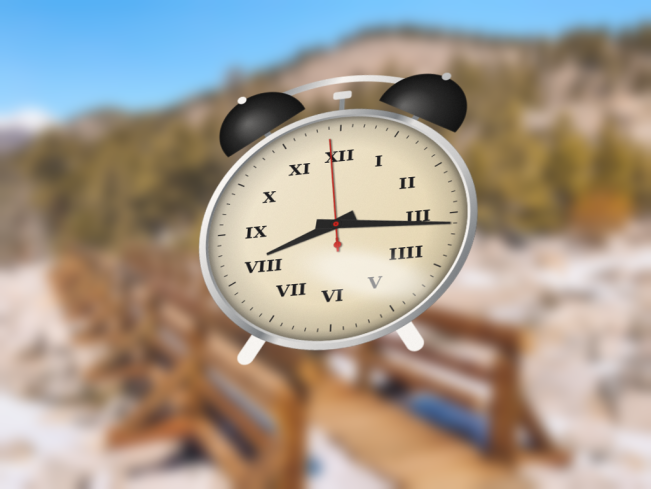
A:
**8:15:59**
